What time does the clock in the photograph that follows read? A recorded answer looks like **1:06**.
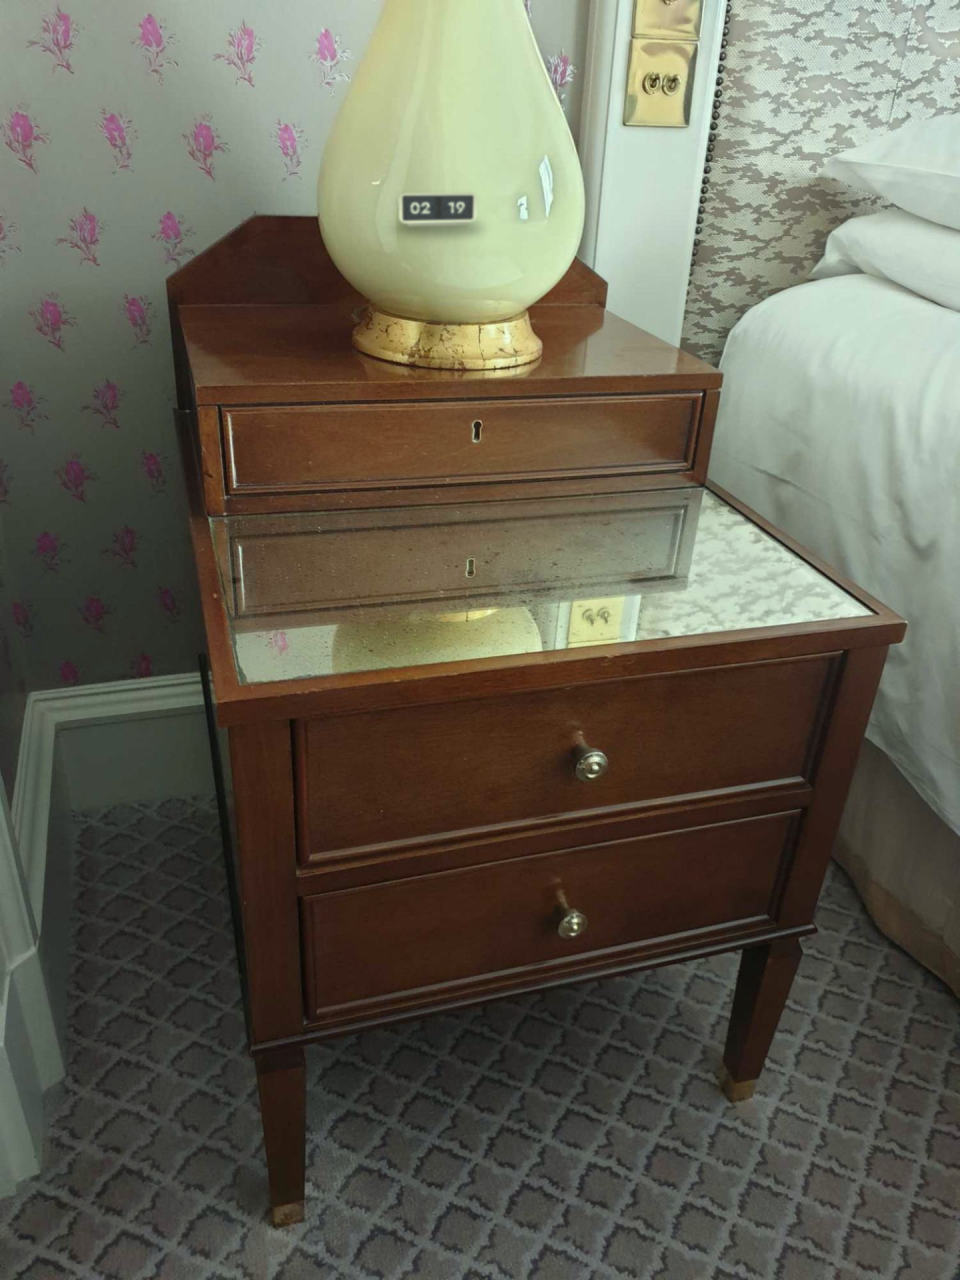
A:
**2:19**
